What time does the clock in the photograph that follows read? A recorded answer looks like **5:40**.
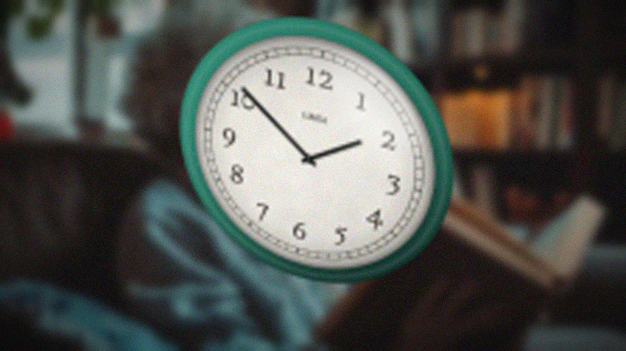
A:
**1:51**
